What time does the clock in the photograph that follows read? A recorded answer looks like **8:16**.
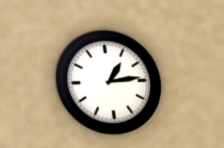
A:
**1:14**
